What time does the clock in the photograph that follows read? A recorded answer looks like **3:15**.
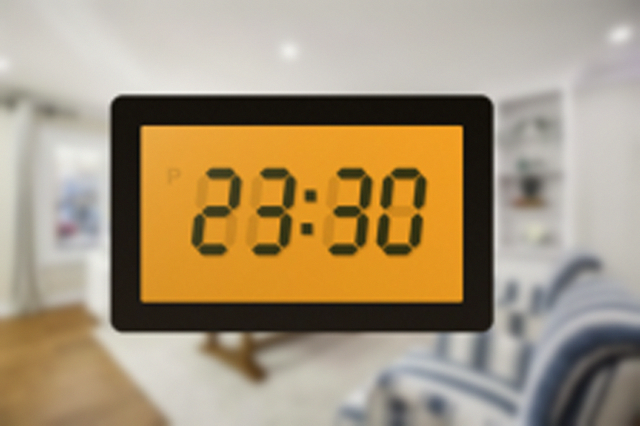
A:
**23:30**
